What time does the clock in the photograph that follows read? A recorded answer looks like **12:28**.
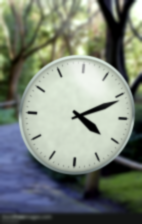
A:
**4:11**
